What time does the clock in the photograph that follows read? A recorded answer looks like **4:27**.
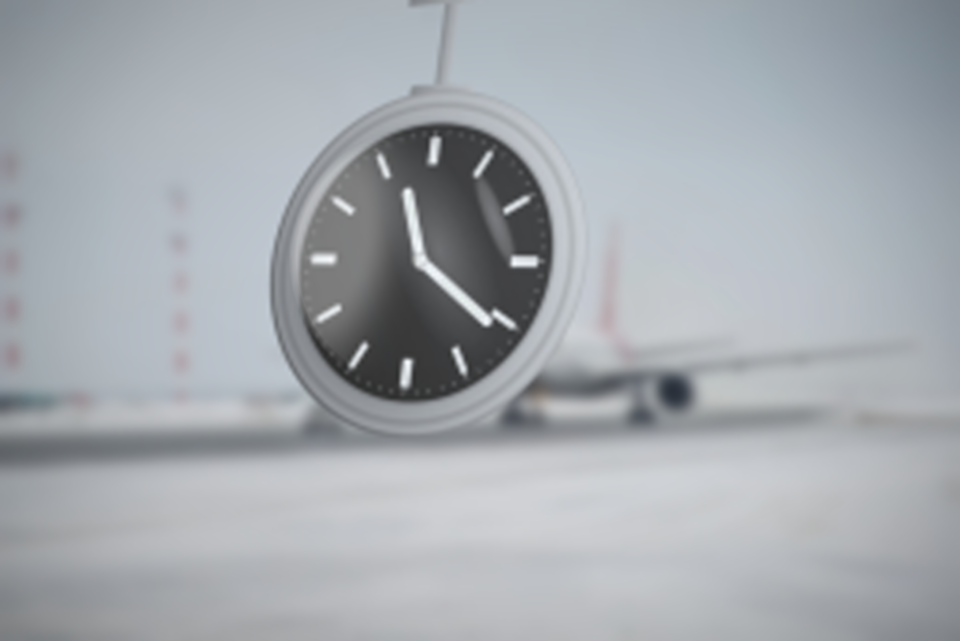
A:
**11:21**
